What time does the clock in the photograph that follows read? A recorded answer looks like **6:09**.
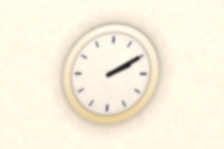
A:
**2:10**
